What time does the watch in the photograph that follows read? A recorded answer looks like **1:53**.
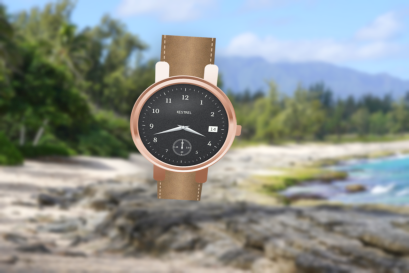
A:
**3:42**
